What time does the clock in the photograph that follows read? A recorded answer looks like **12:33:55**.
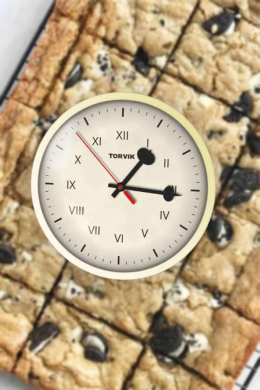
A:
**1:15:53**
